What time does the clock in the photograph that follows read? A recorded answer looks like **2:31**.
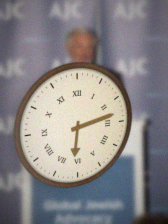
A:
**6:13**
